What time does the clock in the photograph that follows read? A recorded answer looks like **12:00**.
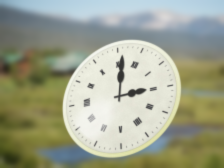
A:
**1:56**
